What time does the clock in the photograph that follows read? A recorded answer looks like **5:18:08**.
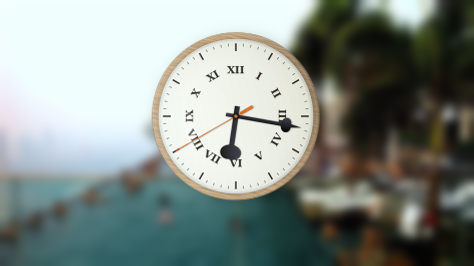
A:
**6:16:40**
